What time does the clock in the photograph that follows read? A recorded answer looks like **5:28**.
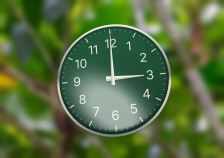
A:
**3:00**
